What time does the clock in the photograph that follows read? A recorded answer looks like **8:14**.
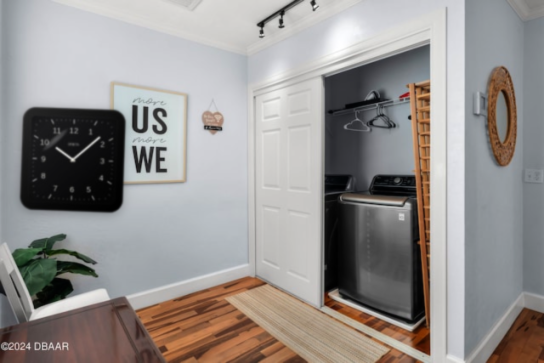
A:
**10:08**
